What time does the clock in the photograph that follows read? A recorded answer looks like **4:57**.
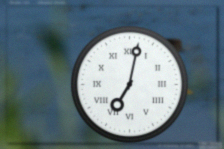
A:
**7:02**
